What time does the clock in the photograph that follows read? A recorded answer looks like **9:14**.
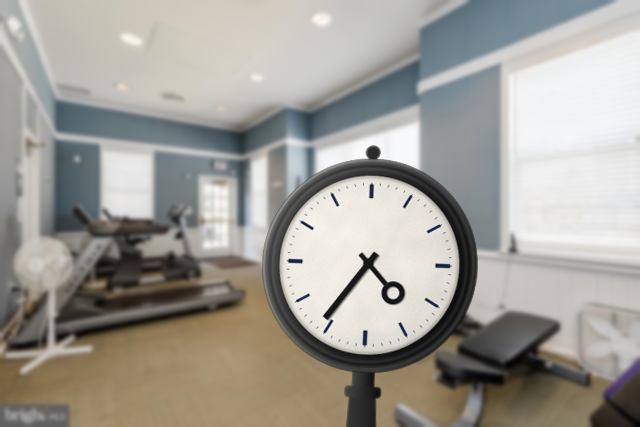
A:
**4:36**
